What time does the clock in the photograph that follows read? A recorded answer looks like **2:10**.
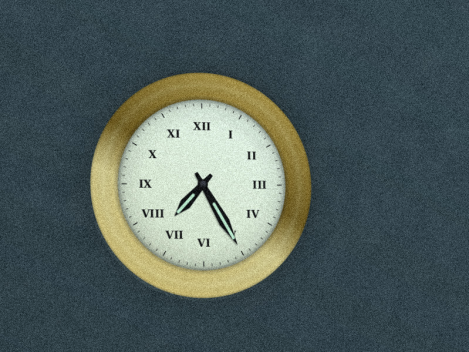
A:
**7:25**
